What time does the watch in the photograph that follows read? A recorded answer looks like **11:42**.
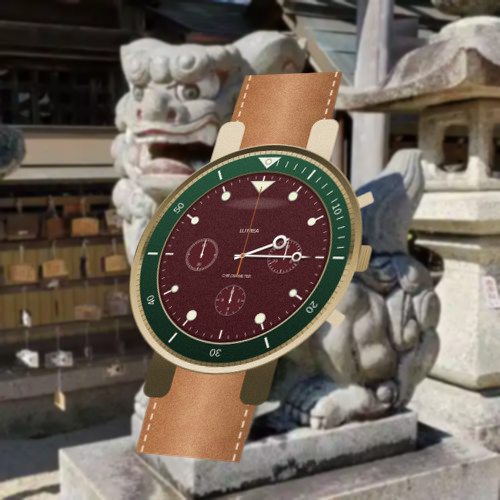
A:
**2:15**
